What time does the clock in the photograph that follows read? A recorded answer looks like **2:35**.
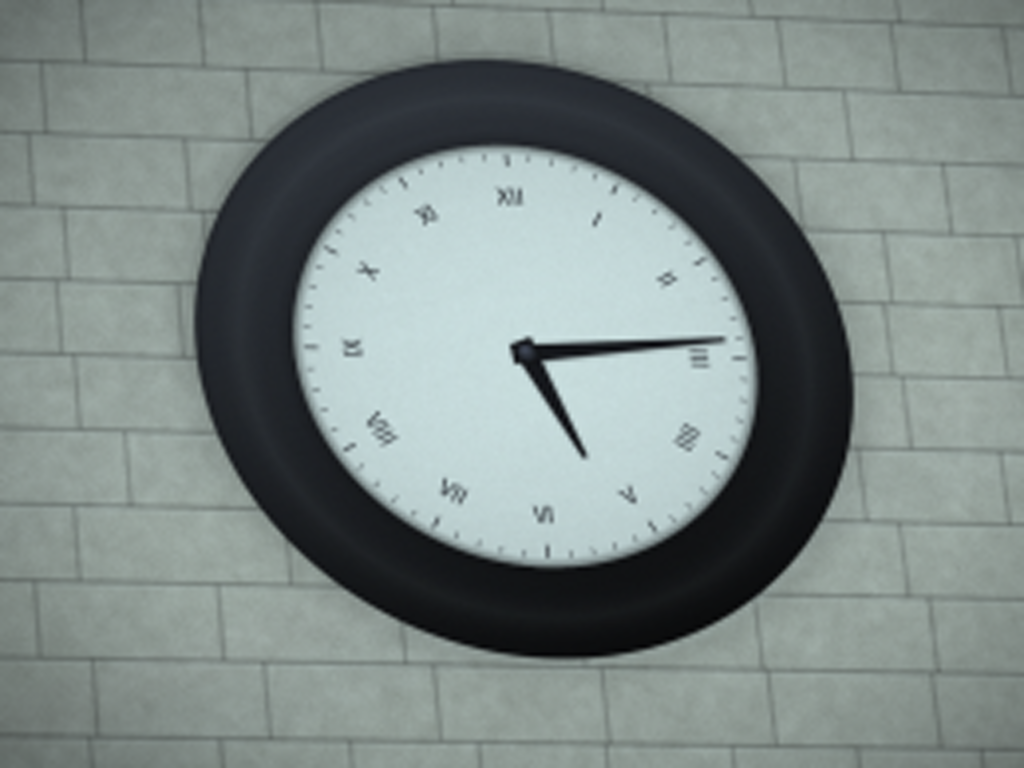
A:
**5:14**
